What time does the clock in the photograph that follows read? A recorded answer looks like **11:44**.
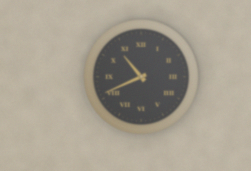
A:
**10:41**
